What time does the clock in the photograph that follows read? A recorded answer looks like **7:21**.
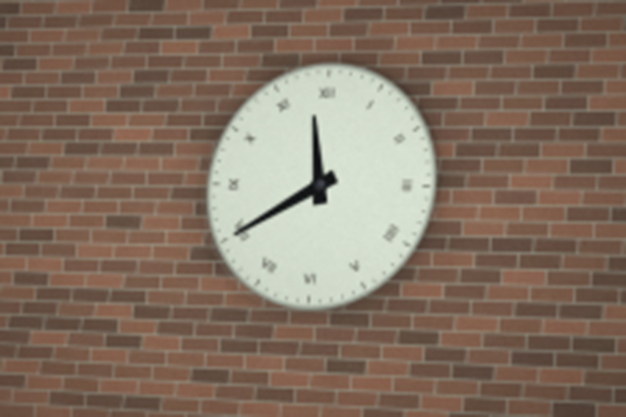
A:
**11:40**
